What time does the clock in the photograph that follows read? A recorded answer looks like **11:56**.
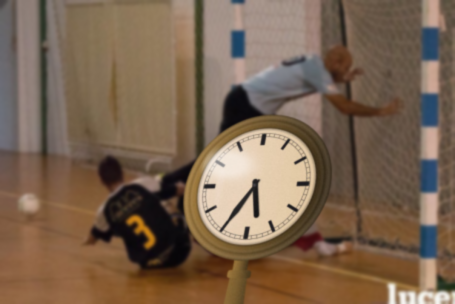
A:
**5:35**
